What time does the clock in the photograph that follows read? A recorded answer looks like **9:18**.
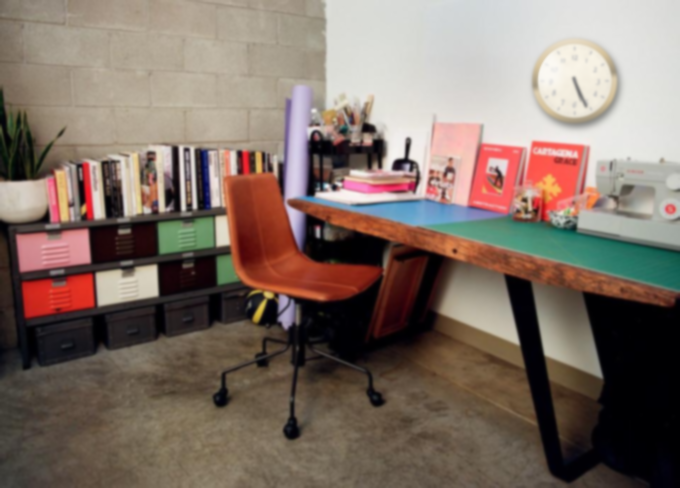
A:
**5:26**
